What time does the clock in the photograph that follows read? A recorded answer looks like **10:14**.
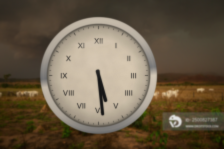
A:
**5:29**
